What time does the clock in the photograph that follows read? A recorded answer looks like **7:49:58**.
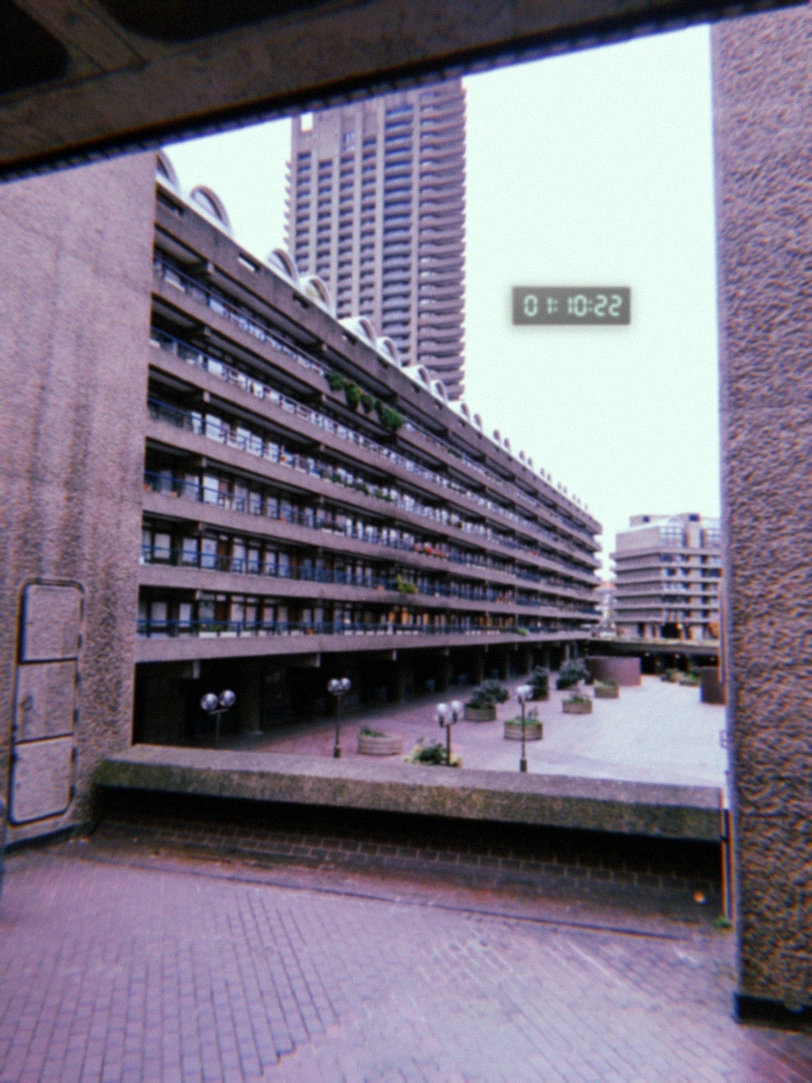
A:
**1:10:22**
